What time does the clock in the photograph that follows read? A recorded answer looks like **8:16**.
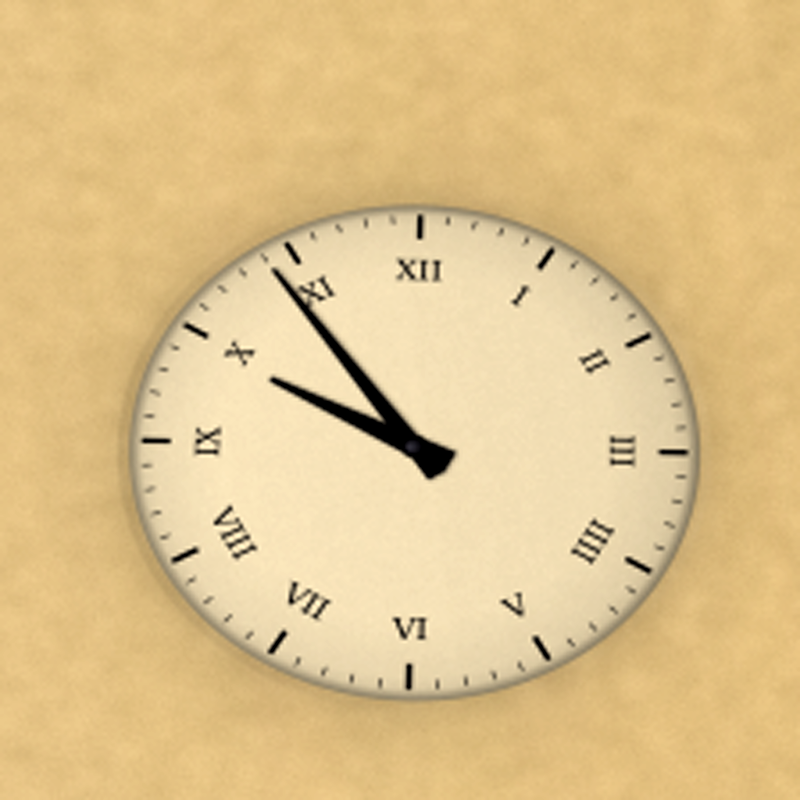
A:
**9:54**
